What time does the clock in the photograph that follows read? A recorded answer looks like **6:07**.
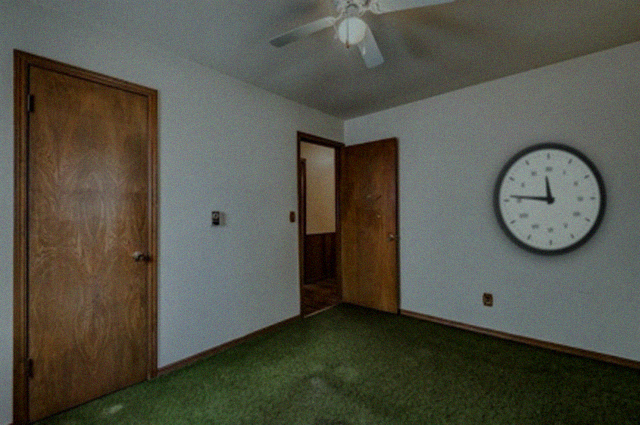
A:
**11:46**
